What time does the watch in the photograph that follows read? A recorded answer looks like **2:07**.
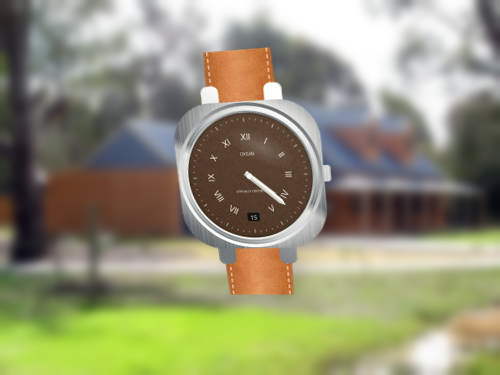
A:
**4:22**
